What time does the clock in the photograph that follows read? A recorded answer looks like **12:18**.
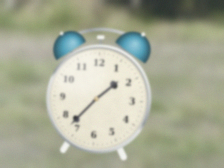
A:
**1:37**
